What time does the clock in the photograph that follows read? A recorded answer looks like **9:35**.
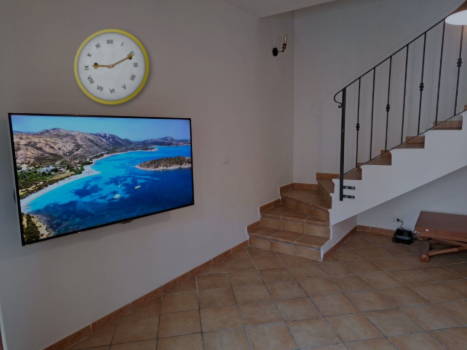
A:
**9:11**
